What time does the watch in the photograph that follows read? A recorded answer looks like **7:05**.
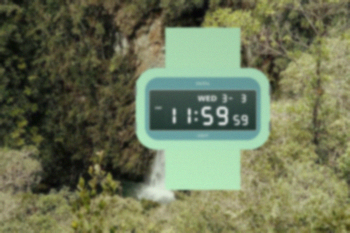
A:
**11:59**
